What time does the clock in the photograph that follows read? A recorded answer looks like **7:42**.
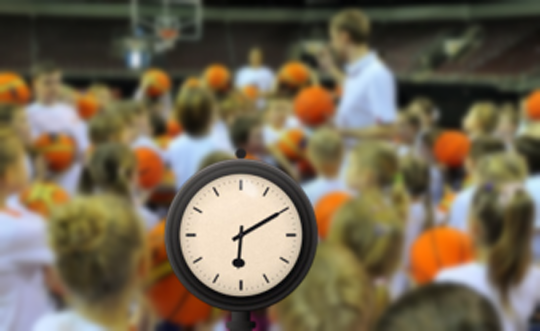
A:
**6:10**
